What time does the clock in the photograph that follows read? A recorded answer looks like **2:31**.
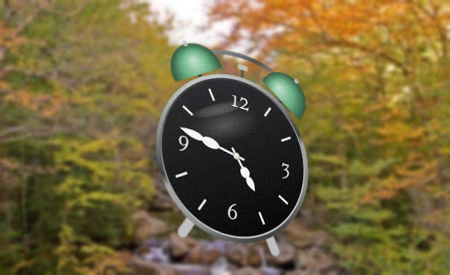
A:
**4:47**
